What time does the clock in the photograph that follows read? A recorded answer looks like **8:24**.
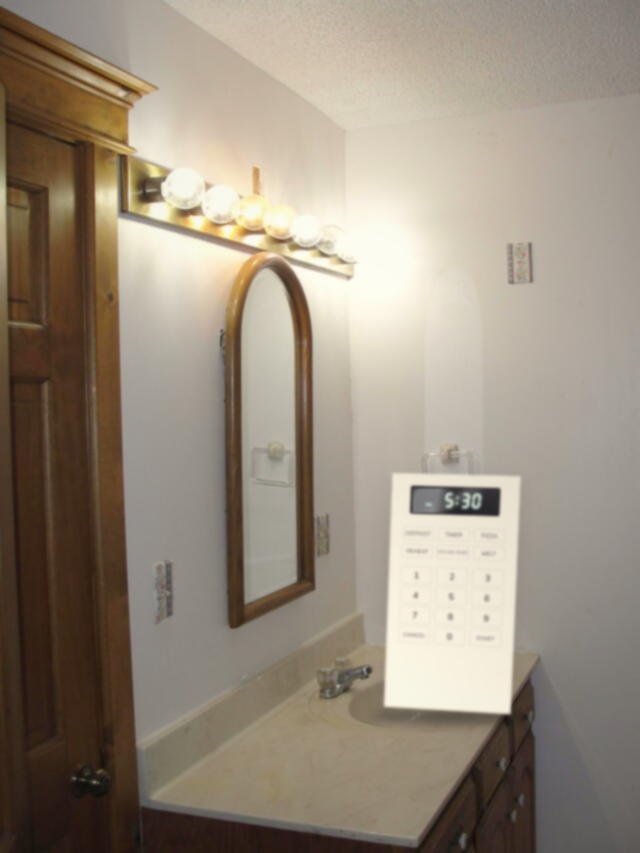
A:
**5:30**
